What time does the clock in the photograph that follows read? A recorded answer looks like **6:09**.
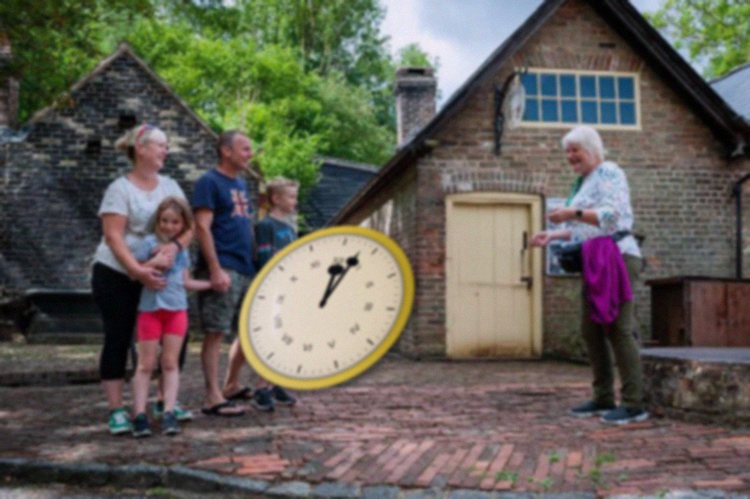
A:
**12:03**
